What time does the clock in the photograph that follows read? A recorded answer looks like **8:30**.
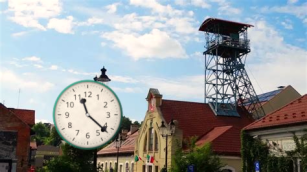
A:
**11:22**
